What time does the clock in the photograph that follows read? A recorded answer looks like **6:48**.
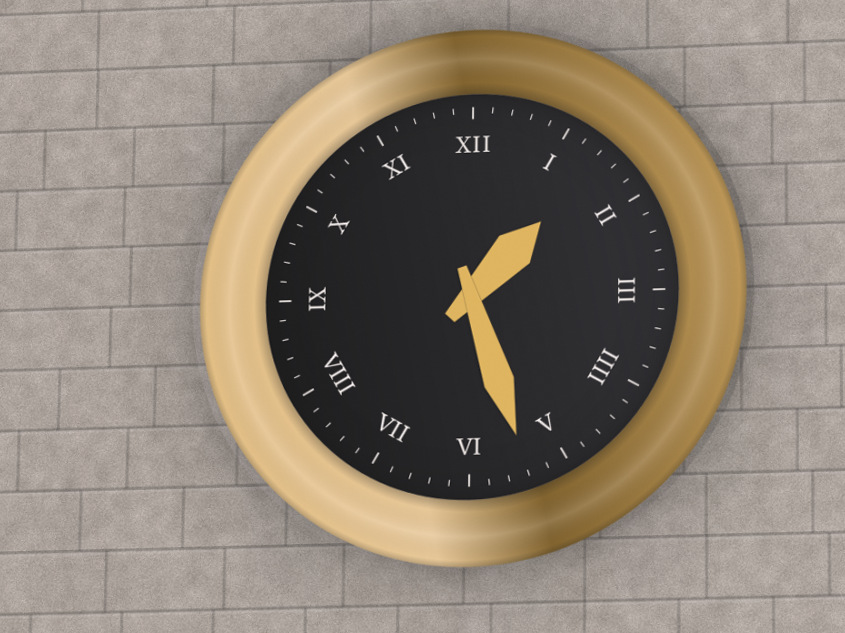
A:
**1:27**
